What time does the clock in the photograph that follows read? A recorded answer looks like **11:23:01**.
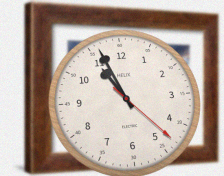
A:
**10:56:23**
